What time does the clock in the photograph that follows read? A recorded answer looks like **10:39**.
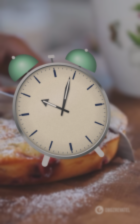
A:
**10:04**
